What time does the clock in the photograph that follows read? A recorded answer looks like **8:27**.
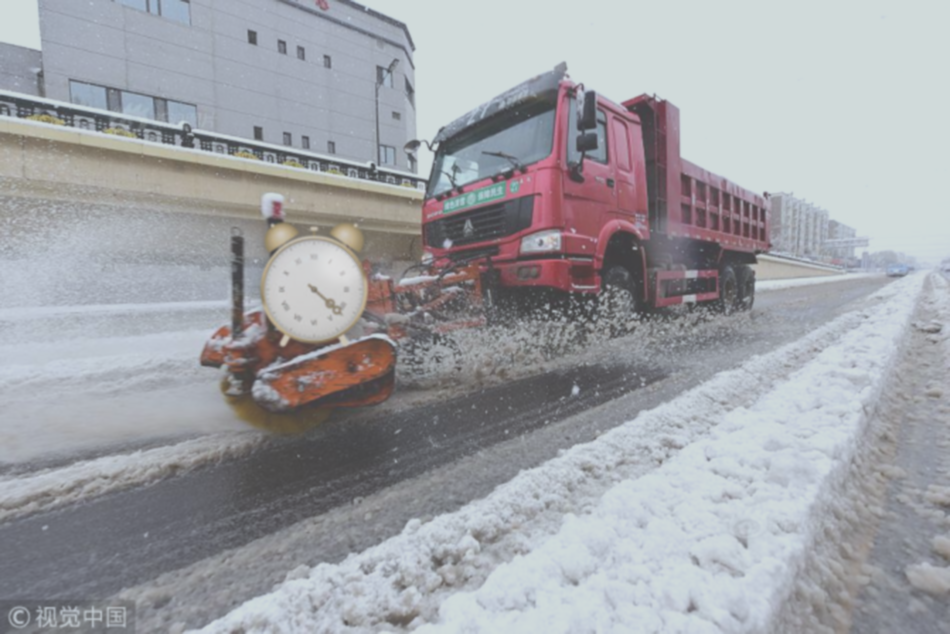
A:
**4:22**
